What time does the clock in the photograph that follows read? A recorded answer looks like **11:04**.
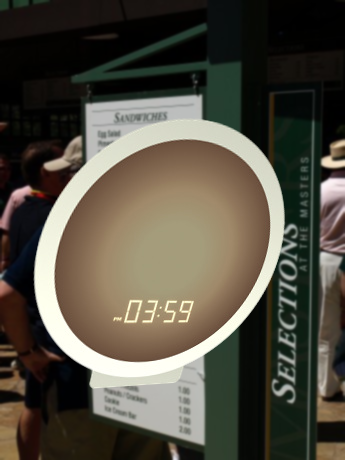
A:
**3:59**
